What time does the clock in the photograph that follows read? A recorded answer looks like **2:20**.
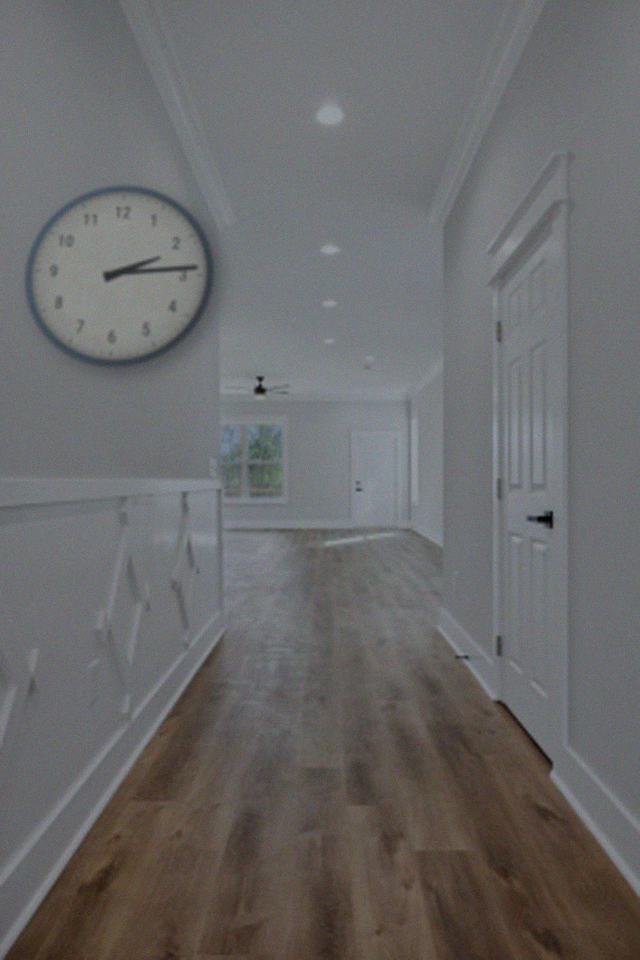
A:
**2:14**
